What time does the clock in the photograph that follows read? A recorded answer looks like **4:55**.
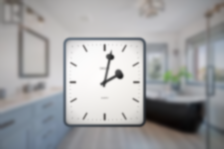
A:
**2:02**
